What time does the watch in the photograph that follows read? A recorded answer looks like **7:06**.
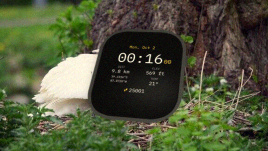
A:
**0:16**
